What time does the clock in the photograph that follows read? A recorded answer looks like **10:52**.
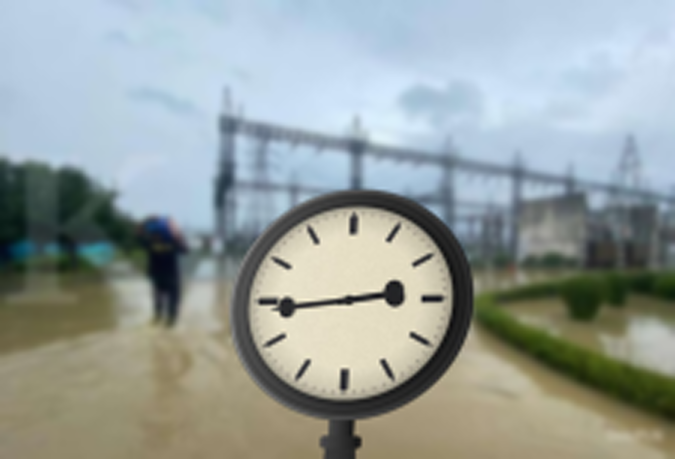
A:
**2:44**
